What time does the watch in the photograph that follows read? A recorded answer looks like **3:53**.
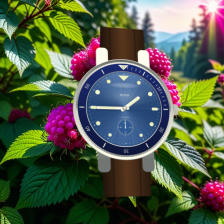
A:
**1:45**
